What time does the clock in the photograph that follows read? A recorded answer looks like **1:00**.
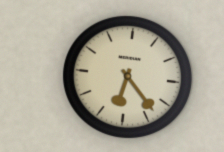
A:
**6:23**
